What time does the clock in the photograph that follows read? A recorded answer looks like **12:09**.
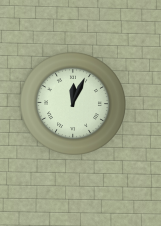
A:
**12:04**
